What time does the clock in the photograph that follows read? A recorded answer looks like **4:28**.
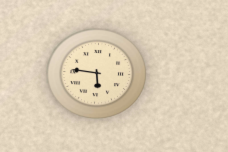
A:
**5:46**
